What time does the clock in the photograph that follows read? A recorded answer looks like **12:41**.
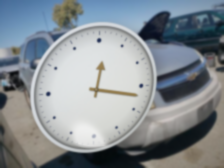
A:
**12:17**
